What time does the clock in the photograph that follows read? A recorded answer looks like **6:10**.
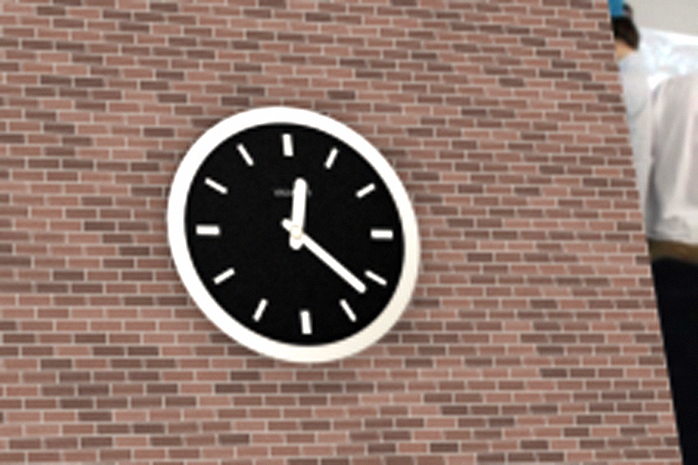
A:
**12:22**
